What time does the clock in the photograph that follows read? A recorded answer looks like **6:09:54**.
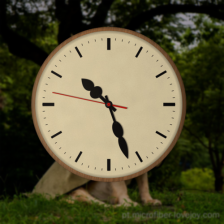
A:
**10:26:47**
